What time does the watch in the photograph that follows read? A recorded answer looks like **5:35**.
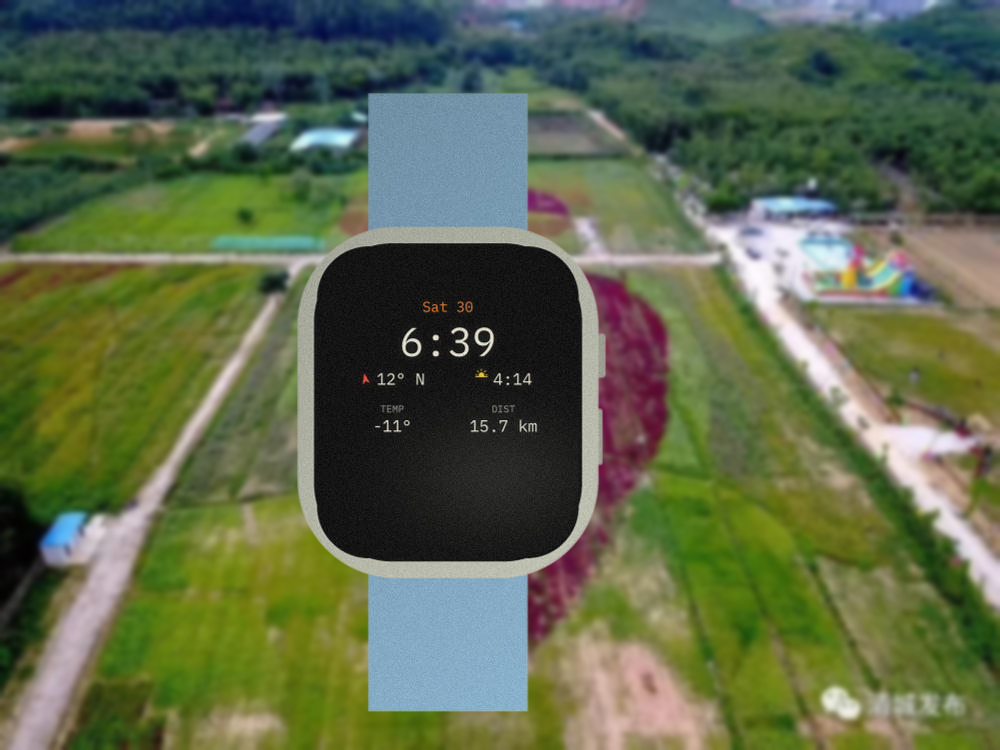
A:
**6:39**
